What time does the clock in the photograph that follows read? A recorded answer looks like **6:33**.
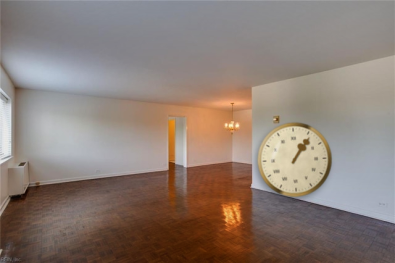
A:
**1:06**
